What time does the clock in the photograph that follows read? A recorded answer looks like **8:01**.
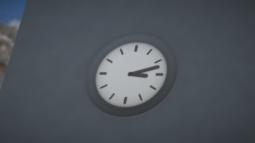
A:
**3:12**
